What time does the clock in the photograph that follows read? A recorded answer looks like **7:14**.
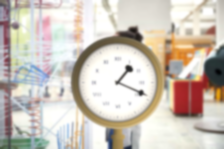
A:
**1:19**
